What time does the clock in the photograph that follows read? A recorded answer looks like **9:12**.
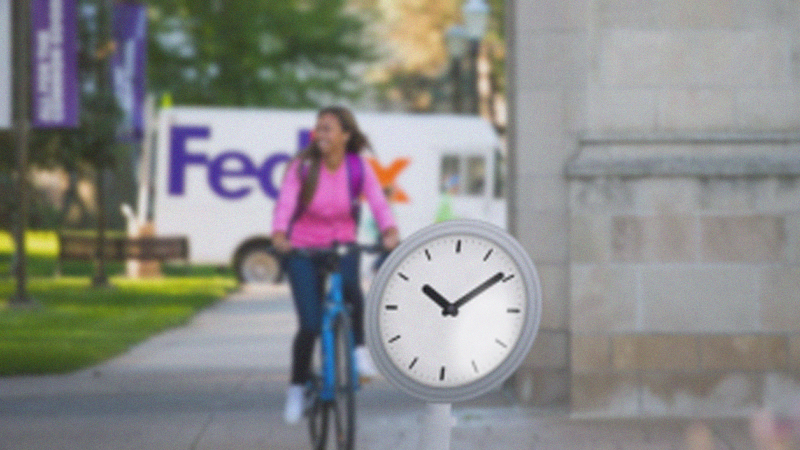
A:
**10:09**
